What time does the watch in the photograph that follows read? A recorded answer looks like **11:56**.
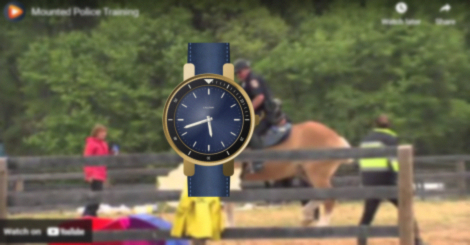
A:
**5:42**
